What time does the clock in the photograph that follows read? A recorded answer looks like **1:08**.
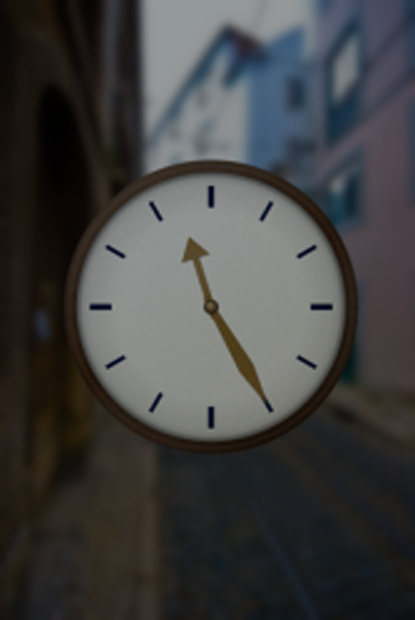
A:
**11:25**
